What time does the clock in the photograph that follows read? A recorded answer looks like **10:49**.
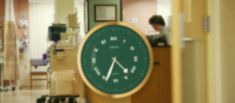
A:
**4:34**
